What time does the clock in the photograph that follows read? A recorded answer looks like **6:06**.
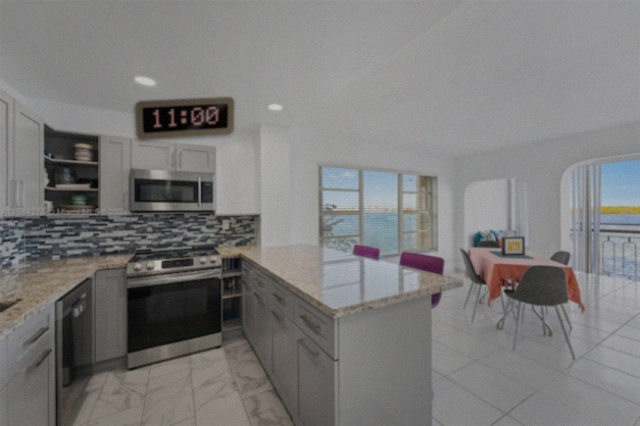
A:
**11:00**
